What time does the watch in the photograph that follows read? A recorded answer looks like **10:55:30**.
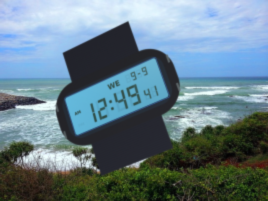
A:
**12:49:41**
